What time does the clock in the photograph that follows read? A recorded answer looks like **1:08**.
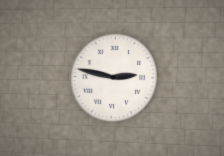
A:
**2:47**
